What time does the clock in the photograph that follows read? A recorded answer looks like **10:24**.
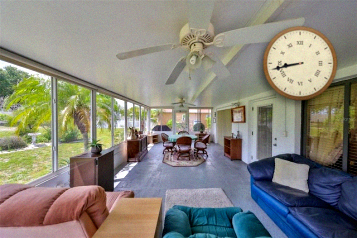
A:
**8:43**
